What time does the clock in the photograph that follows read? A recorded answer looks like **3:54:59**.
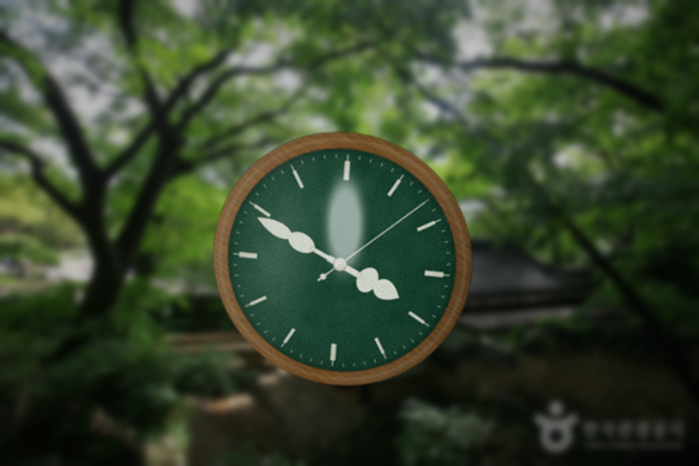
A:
**3:49:08**
